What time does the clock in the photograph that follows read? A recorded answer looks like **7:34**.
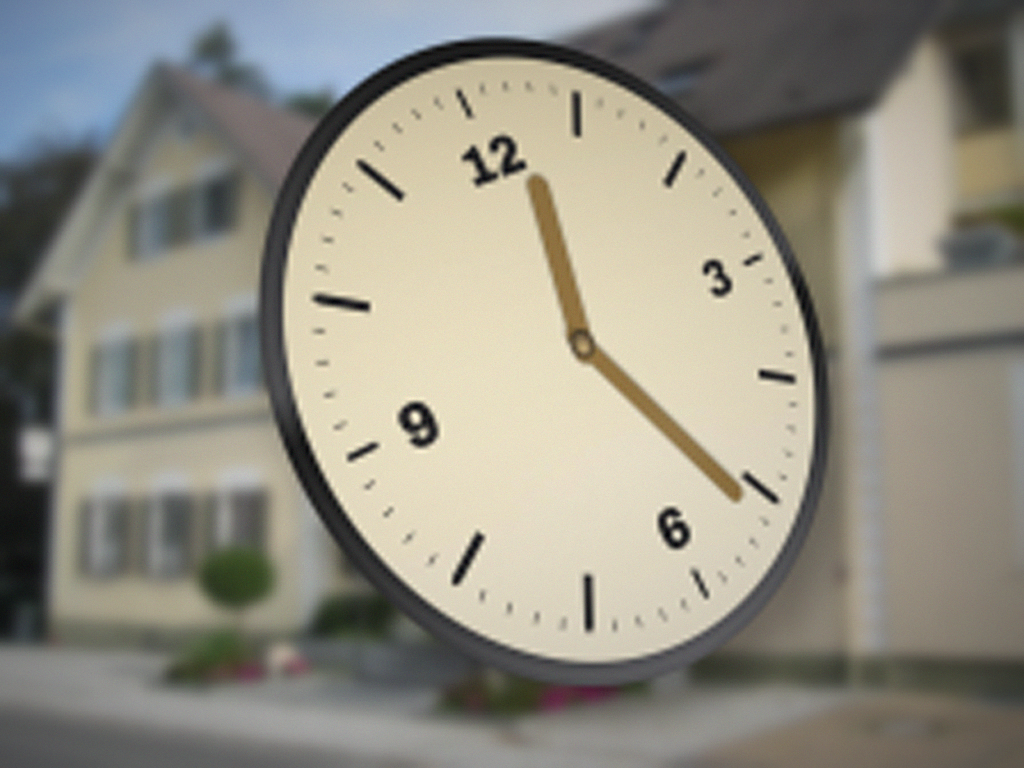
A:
**12:26**
